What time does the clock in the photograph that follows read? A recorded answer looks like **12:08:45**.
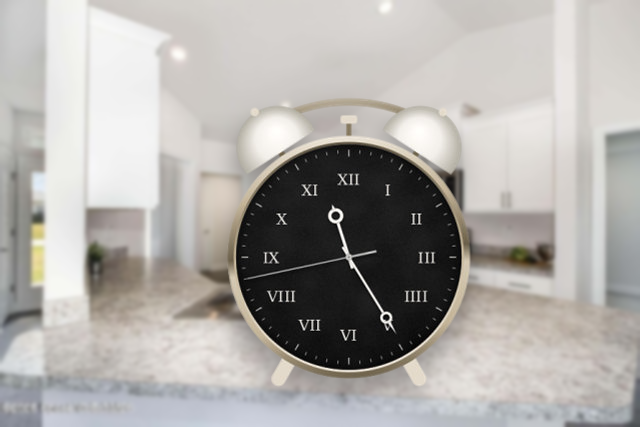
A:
**11:24:43**
